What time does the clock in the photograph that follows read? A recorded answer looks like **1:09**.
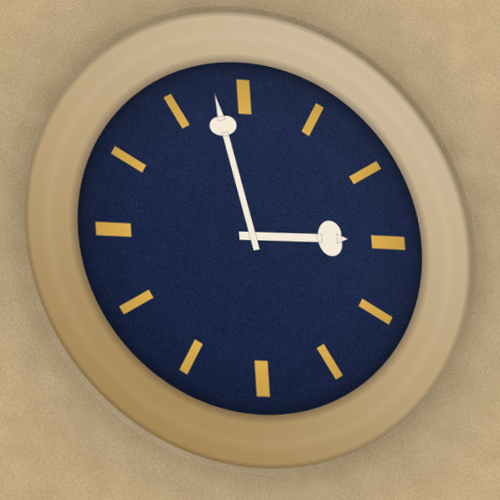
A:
**2:58**
